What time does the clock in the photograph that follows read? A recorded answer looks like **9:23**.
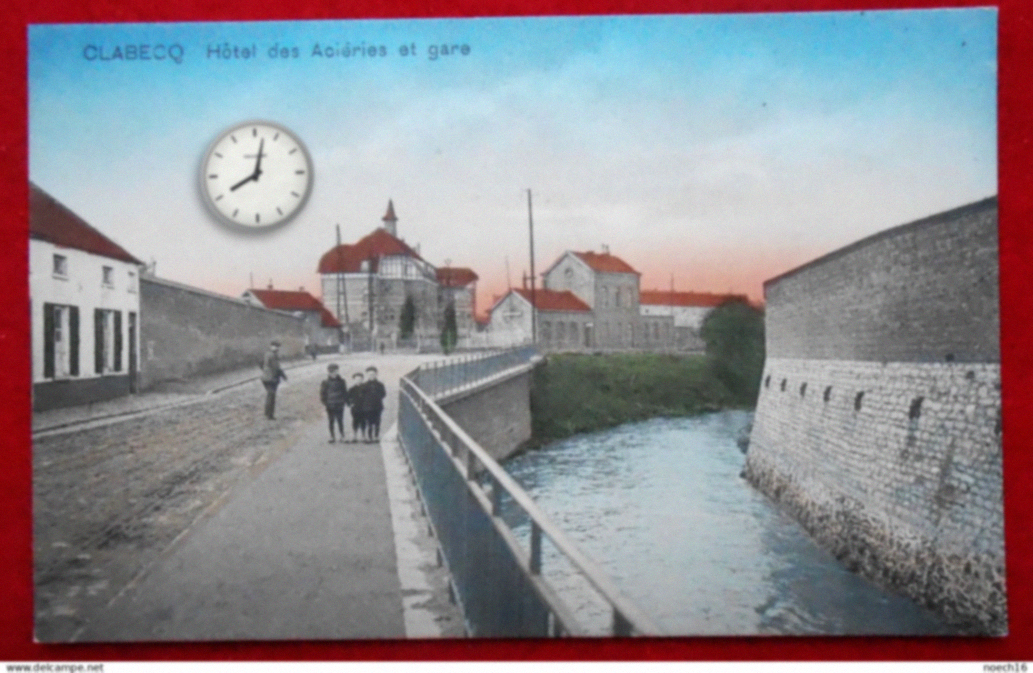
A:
**8:02**
